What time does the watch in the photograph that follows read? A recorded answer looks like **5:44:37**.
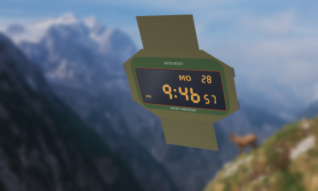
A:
**9:46:57**
